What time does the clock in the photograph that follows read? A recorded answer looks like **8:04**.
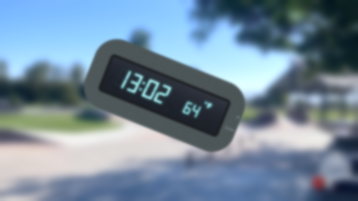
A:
**13:02**
